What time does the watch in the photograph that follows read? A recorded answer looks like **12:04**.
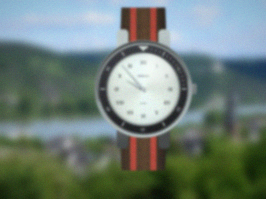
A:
**9:53**
